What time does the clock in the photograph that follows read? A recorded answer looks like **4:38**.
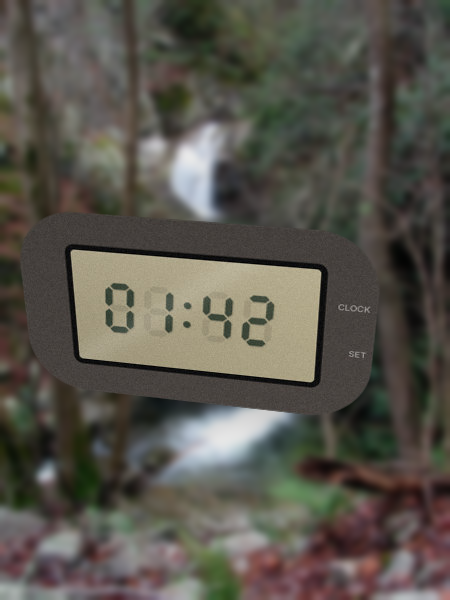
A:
**1:42**
